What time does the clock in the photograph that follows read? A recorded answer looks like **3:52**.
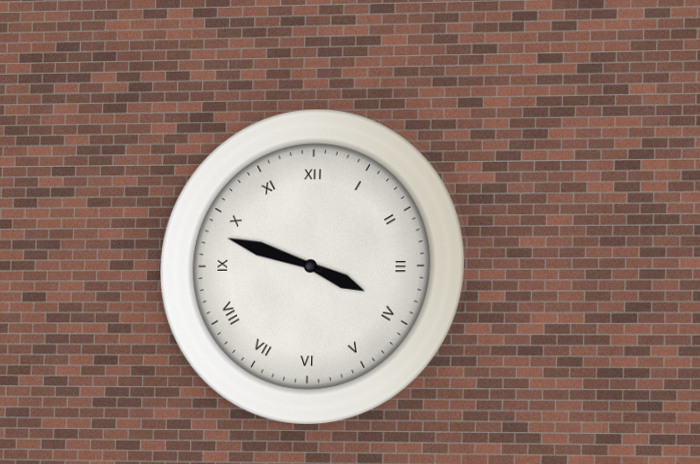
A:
**3:48**
